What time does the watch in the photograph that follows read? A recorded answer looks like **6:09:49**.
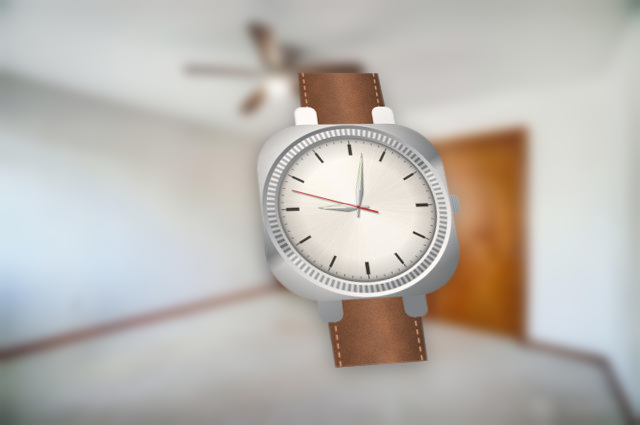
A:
**9:01:48**
